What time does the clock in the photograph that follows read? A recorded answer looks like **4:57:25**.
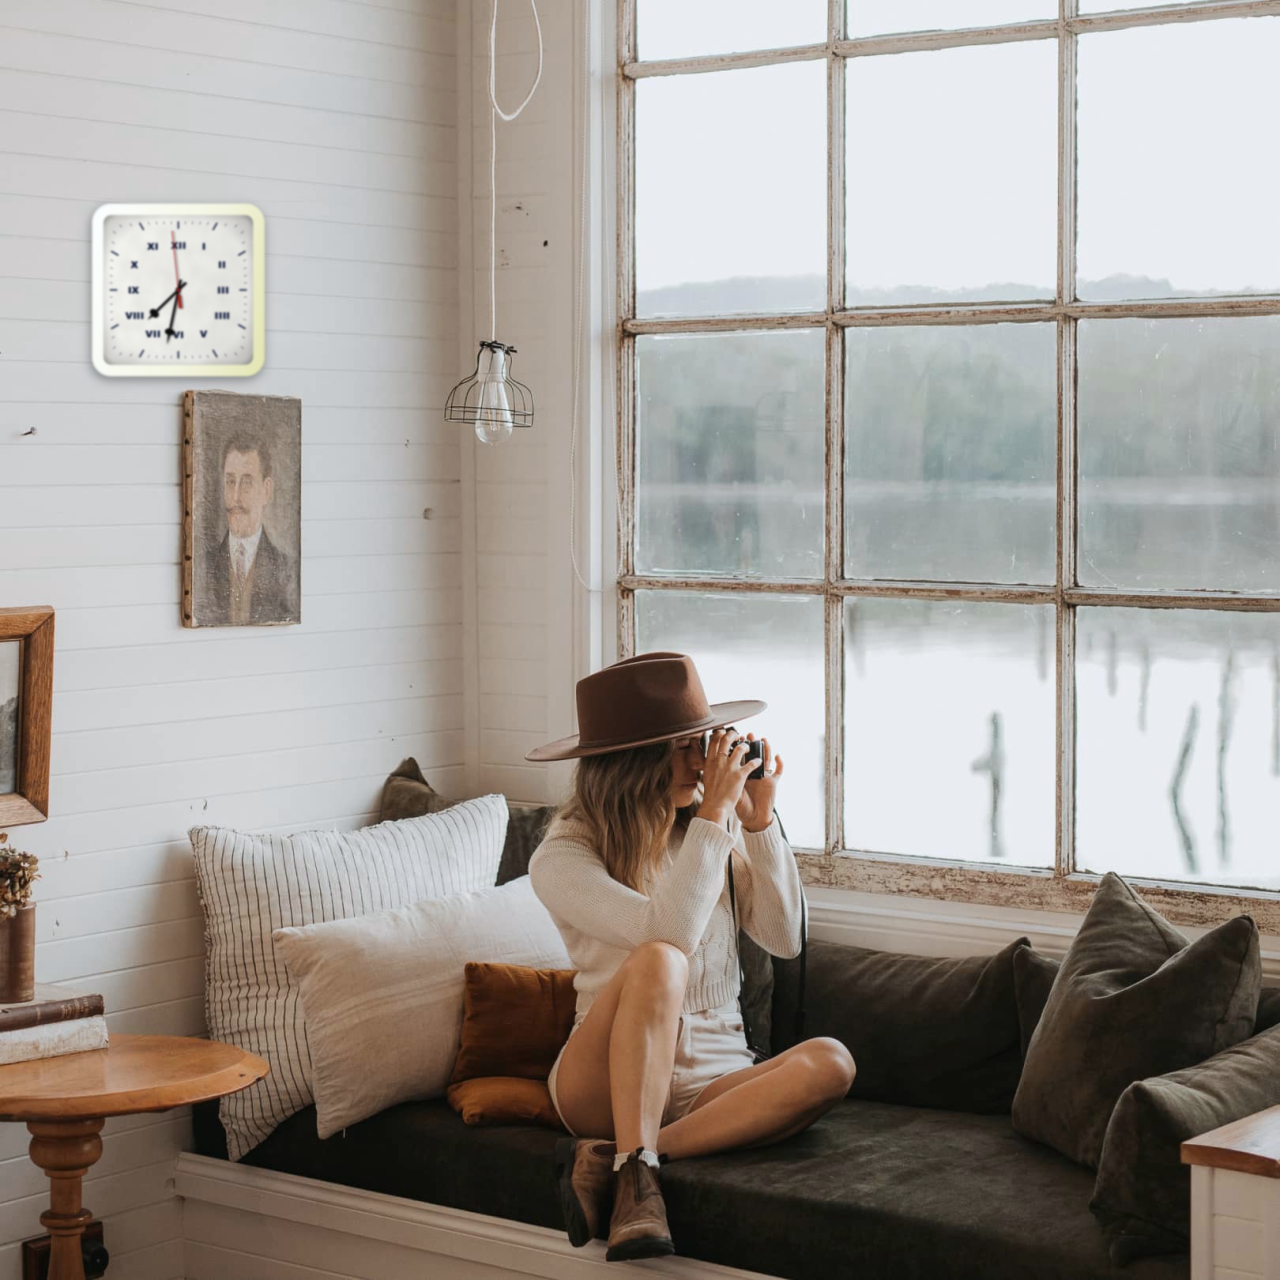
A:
**7:31:59**
